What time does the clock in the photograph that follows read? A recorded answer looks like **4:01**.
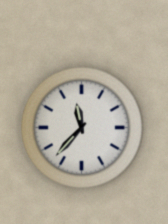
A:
**11:37**
